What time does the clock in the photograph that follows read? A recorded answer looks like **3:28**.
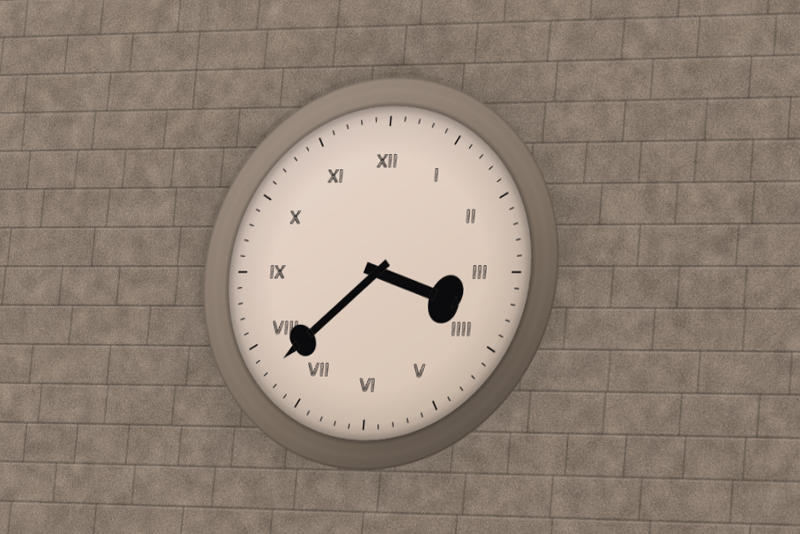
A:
**3:38**
